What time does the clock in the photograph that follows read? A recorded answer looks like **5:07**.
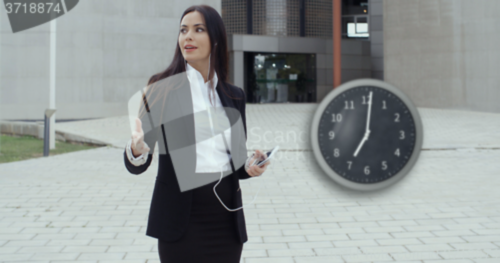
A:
**7:01**
